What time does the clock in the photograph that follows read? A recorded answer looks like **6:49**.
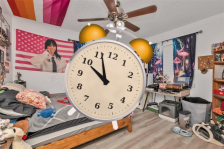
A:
**9:56**
